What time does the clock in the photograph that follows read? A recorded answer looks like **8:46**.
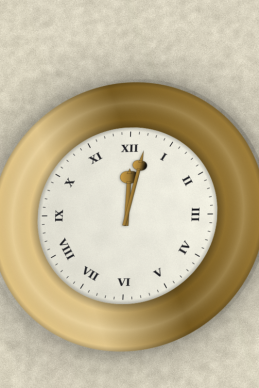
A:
**12:02**
